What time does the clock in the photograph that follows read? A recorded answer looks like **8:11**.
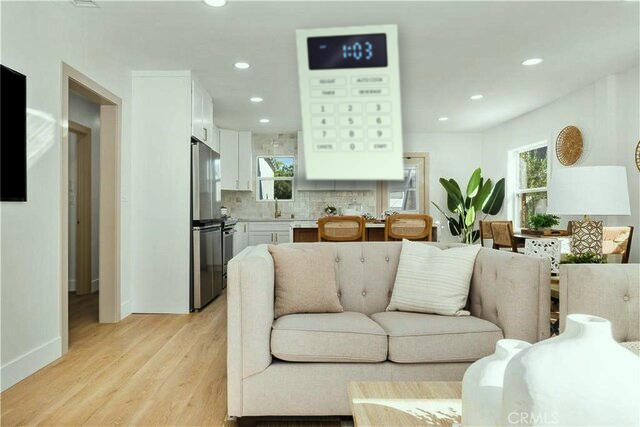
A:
**1:03**
